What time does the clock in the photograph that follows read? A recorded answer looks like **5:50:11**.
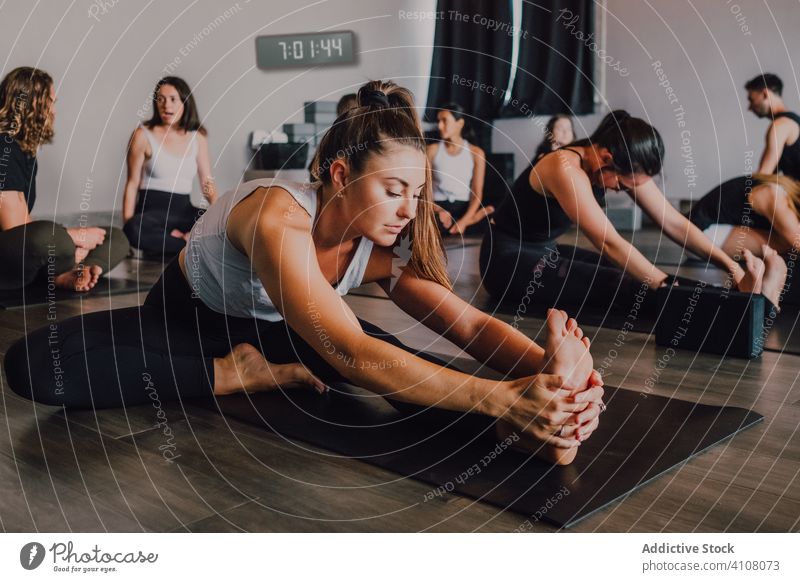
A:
**7:01:44**
